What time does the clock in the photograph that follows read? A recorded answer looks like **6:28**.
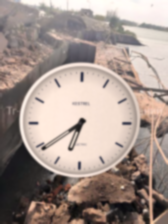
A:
**6:39**
